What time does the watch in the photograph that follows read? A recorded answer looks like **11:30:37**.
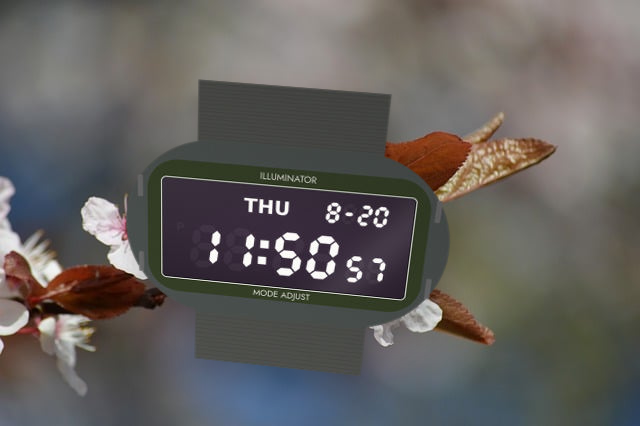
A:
**11:50:57**
